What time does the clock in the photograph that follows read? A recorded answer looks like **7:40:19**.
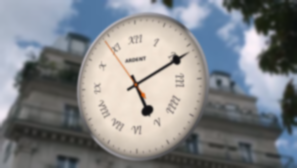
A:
**5:10:54**
